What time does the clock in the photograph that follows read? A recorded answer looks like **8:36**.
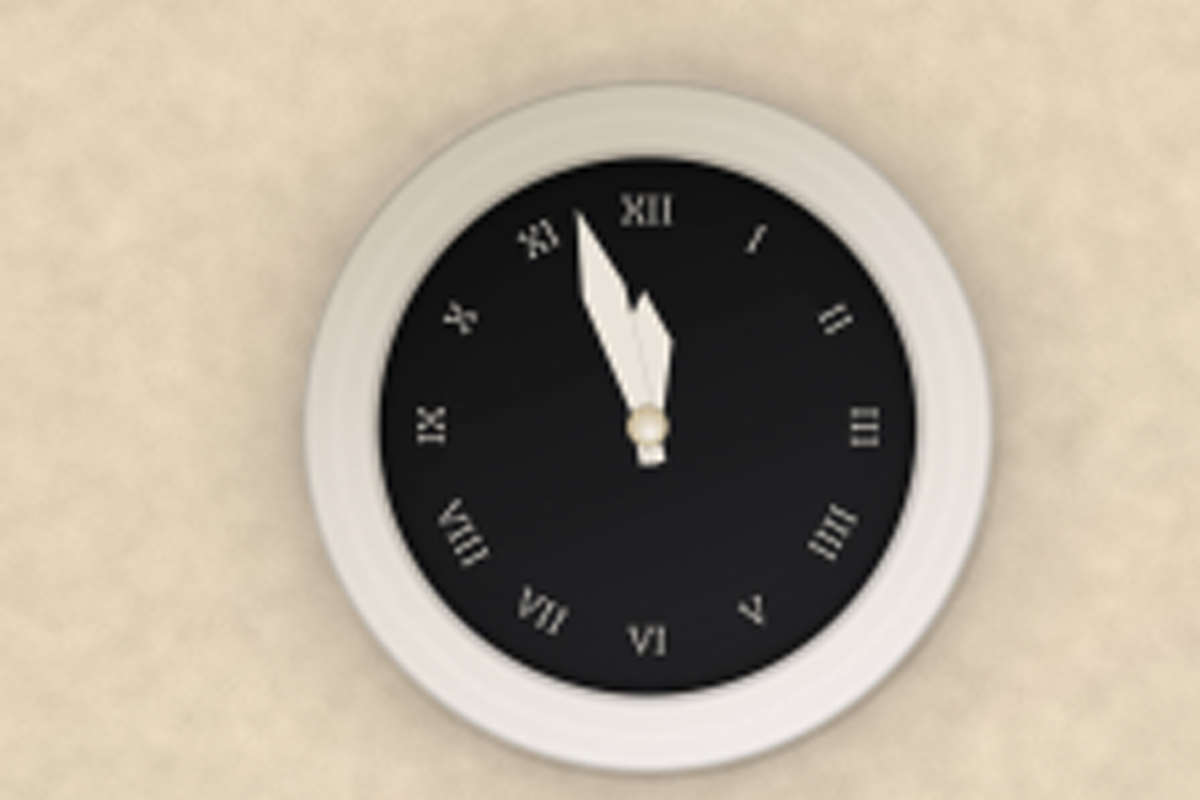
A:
**11:57**
